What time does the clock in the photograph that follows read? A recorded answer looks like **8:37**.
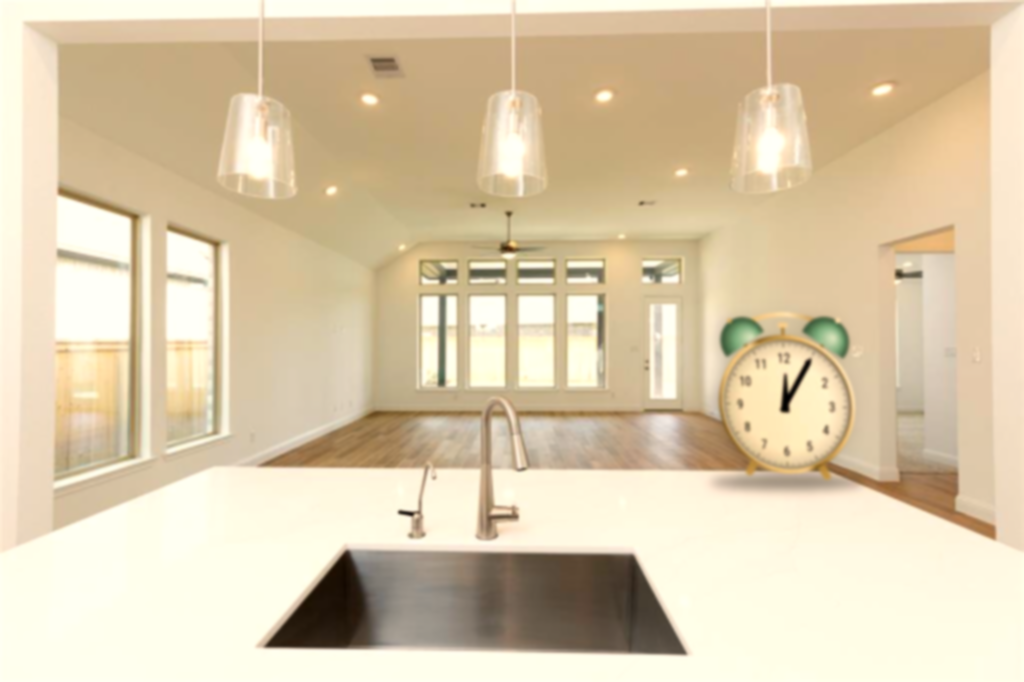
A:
**12:05**
